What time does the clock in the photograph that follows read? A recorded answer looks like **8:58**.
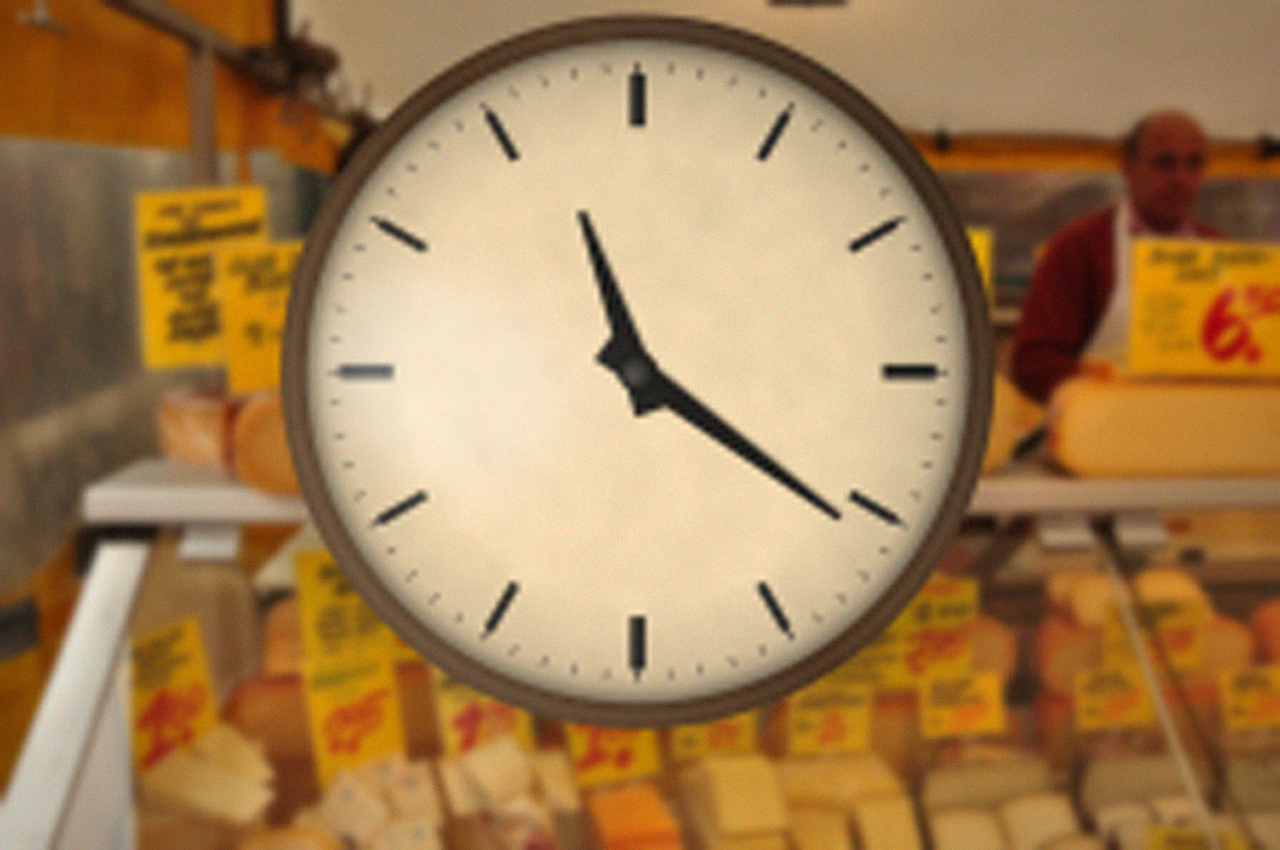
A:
**11:21**
